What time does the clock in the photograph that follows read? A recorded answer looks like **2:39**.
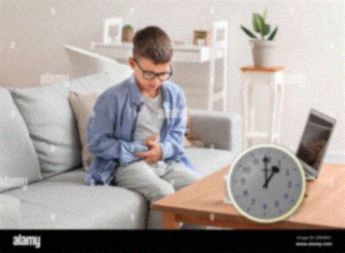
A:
**12:59**
